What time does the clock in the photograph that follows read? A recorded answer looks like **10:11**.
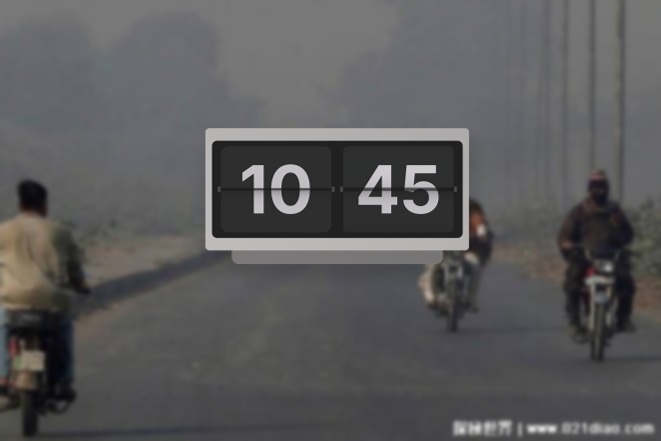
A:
**10:45**
